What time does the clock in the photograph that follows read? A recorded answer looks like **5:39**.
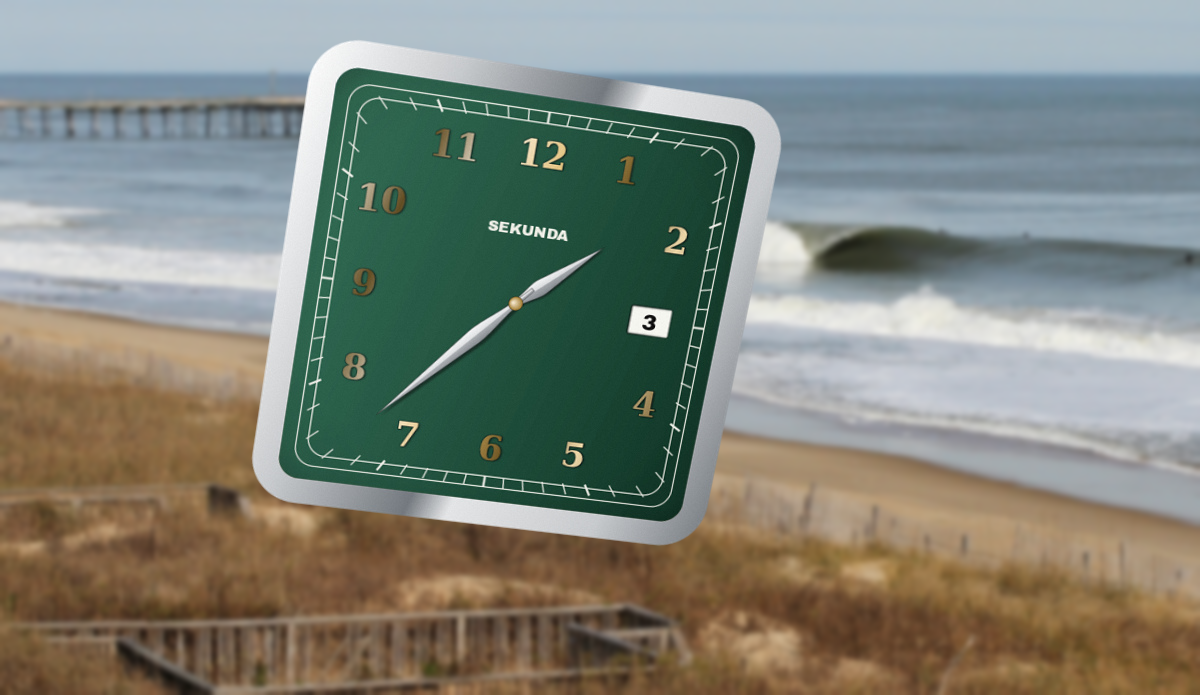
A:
**1:37**
